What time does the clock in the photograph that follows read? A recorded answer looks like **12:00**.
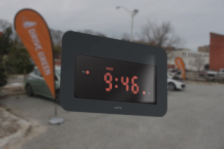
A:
**9:46**
